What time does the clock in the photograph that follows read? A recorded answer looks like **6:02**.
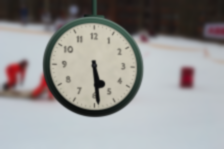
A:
**5:29**
